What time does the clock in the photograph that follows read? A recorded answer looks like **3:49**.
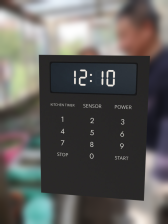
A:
**12:10**
